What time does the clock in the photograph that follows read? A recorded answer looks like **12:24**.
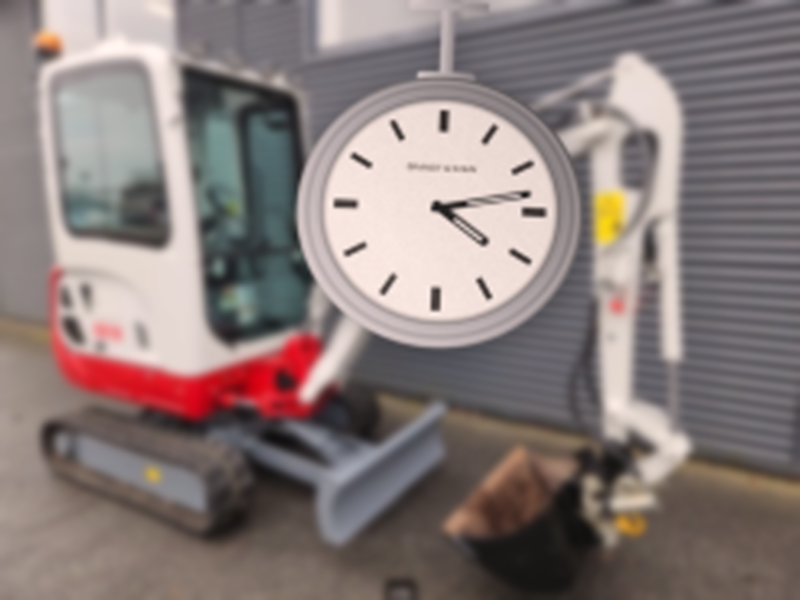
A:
**4:13**
